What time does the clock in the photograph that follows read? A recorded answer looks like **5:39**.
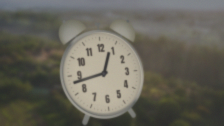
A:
**12:43**
